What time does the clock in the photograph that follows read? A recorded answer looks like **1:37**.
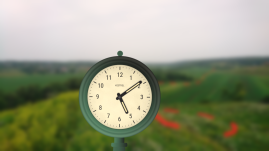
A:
**5:09**
